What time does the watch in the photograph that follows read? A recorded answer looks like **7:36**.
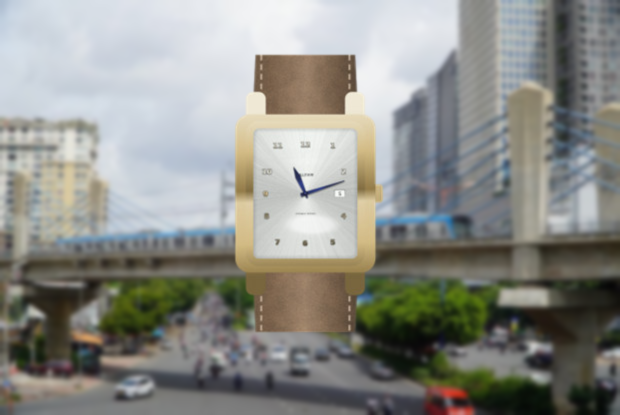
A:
**11:12**
